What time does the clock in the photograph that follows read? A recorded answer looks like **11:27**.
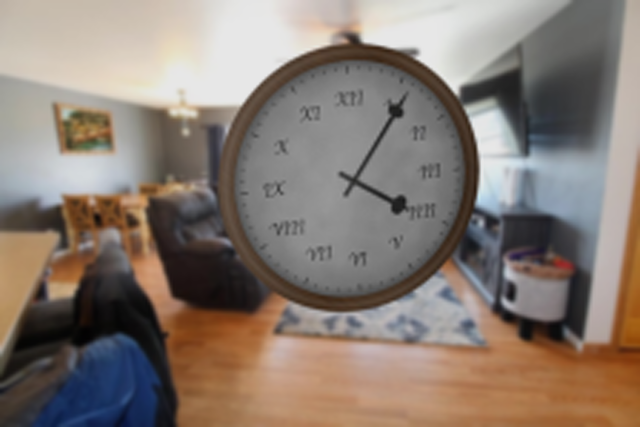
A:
**4:06**
